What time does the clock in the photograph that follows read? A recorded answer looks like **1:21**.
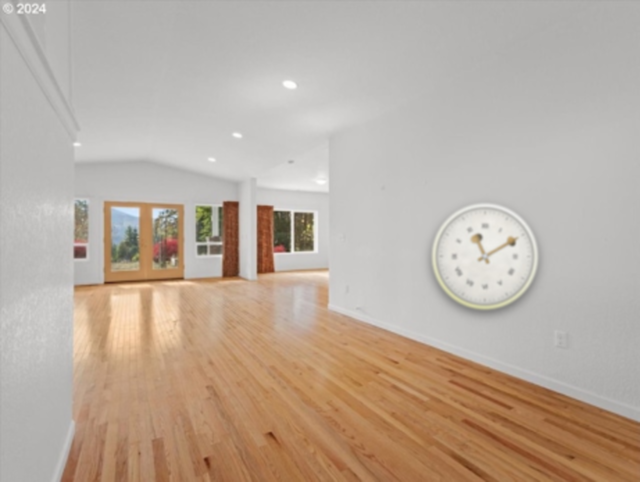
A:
**11:10**
